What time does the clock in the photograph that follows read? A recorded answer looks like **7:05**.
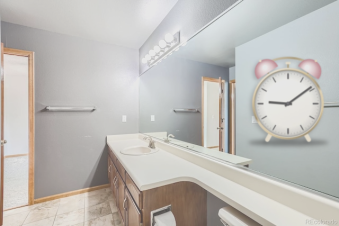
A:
**9:09**
